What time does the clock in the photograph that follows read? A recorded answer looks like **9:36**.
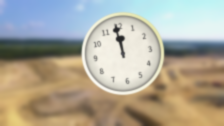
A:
**11:59**
